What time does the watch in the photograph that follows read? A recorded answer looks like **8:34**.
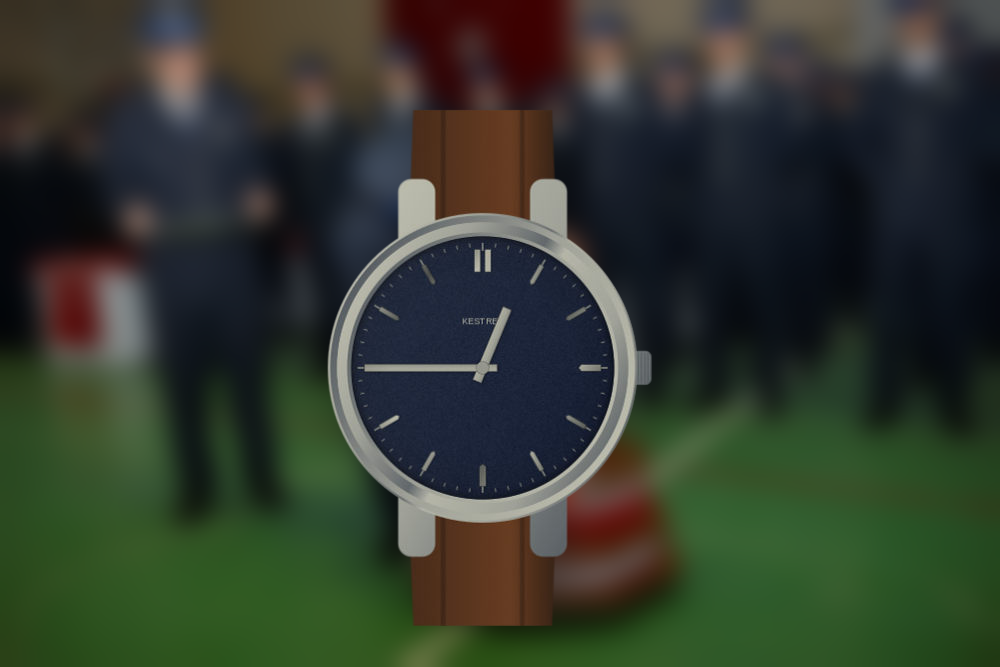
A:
**12:45**
